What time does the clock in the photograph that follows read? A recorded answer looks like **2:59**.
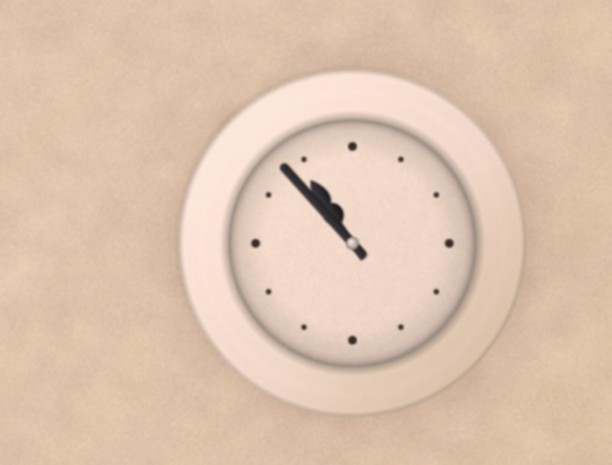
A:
**10:53**
